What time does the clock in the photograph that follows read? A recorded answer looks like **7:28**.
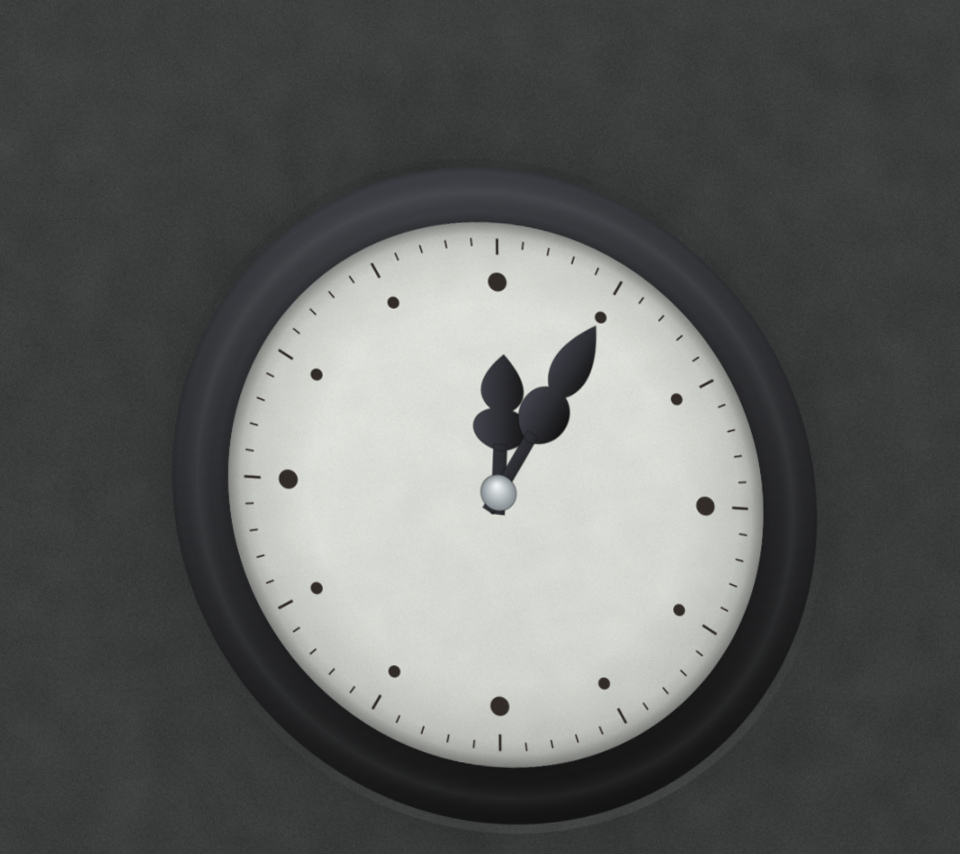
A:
**12:05**
